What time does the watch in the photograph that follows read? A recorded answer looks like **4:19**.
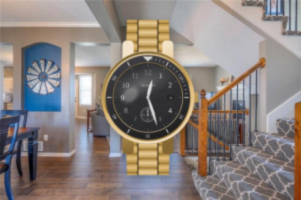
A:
**12:27**
